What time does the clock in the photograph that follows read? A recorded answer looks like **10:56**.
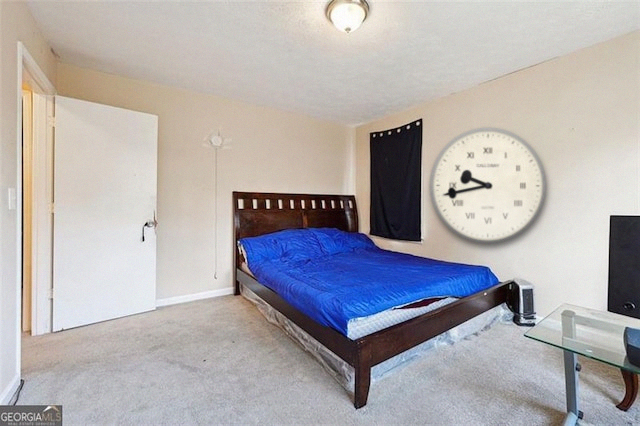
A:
**9:43**
